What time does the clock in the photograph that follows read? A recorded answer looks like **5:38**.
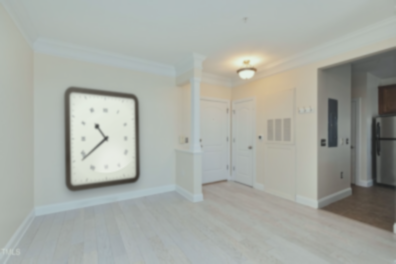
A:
**10:39**
